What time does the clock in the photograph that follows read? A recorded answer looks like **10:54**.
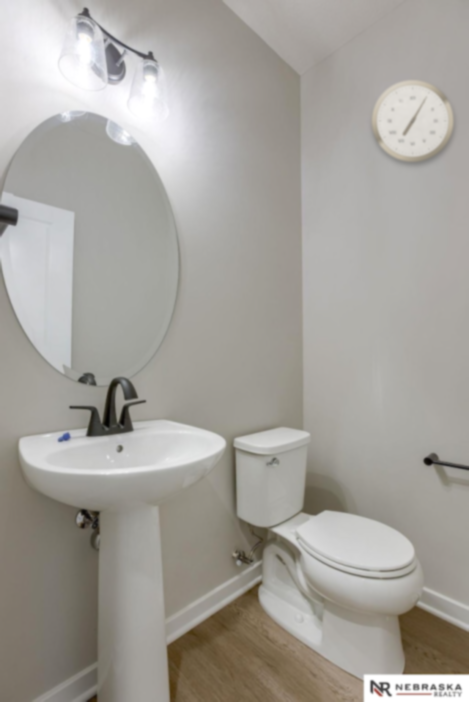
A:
**7:05**
